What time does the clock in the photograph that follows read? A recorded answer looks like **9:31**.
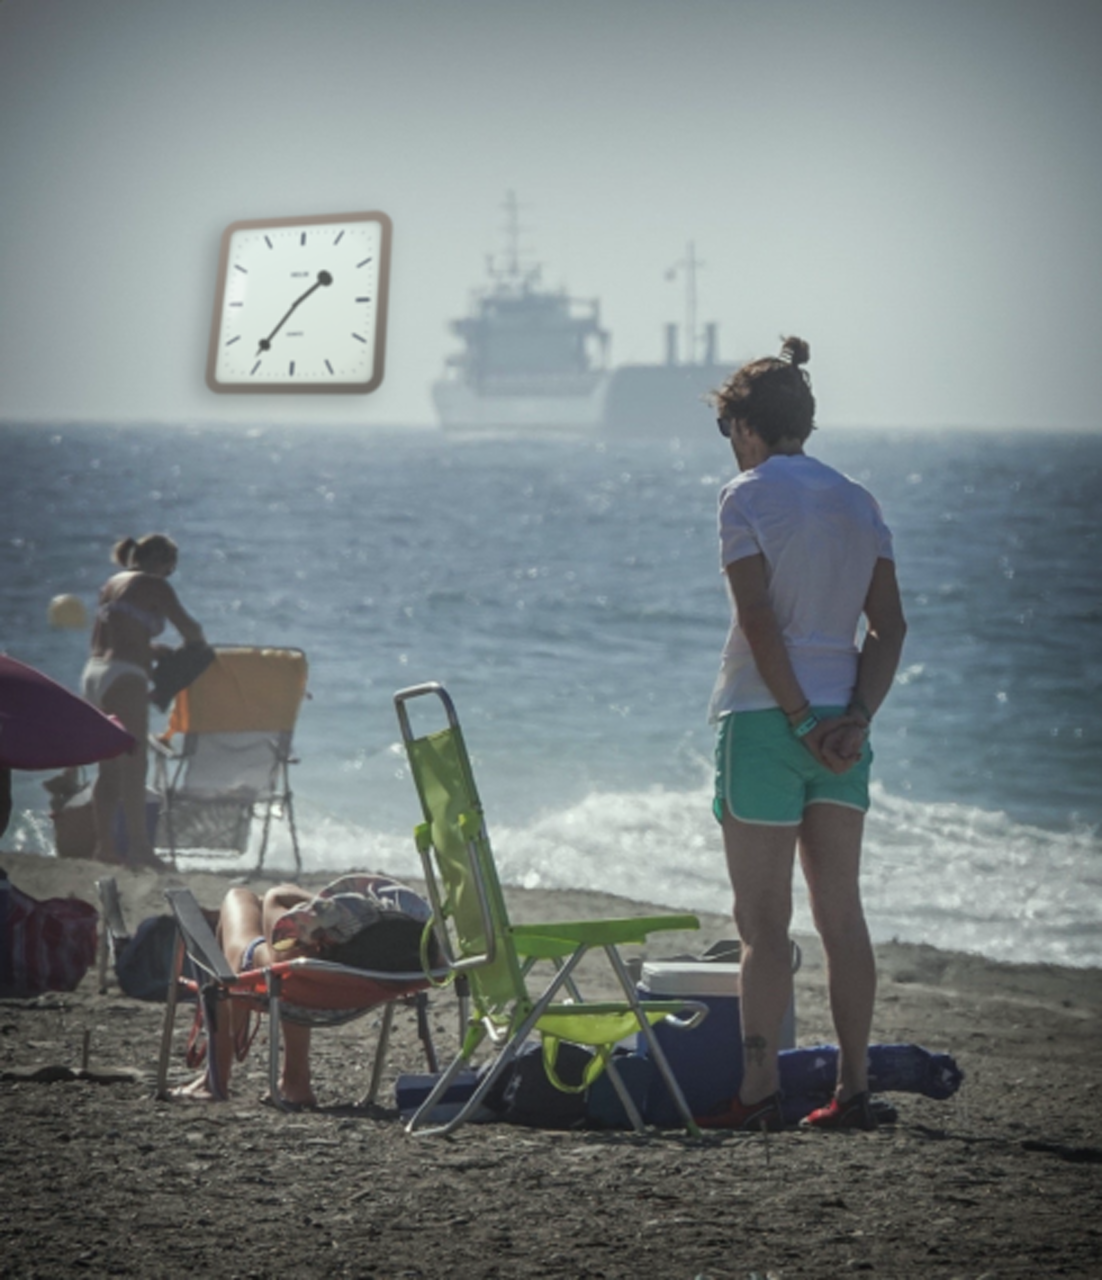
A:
**1:36**
